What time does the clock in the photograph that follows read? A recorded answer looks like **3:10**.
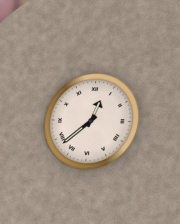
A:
**12:38**
